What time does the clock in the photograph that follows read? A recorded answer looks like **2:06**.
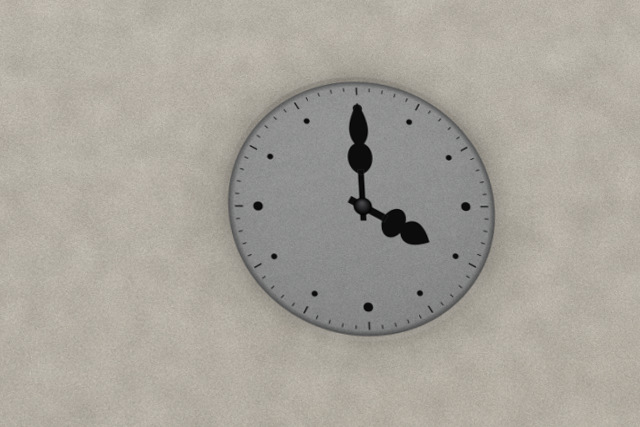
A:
**4:00**
